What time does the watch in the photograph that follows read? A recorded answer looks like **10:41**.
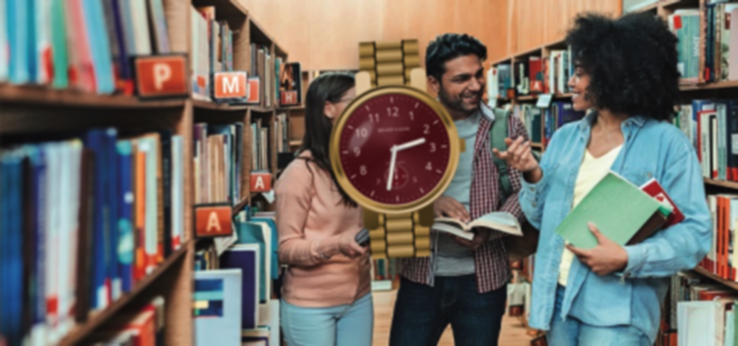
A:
**2:32**
